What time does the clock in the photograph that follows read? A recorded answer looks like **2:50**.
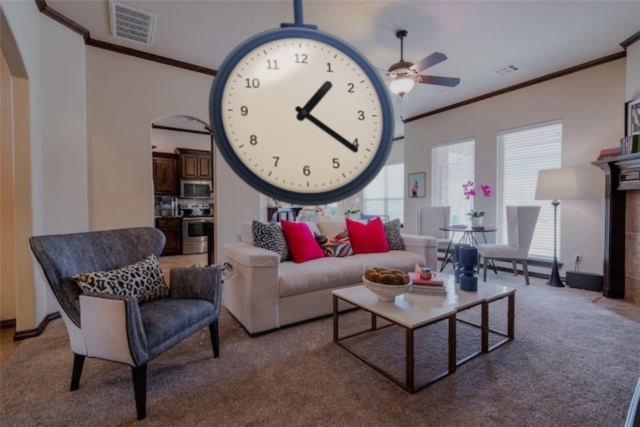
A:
**1:21**
